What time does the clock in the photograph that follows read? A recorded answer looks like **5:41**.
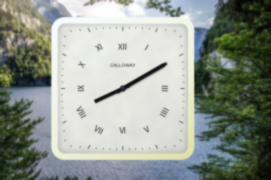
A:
**8:10**
